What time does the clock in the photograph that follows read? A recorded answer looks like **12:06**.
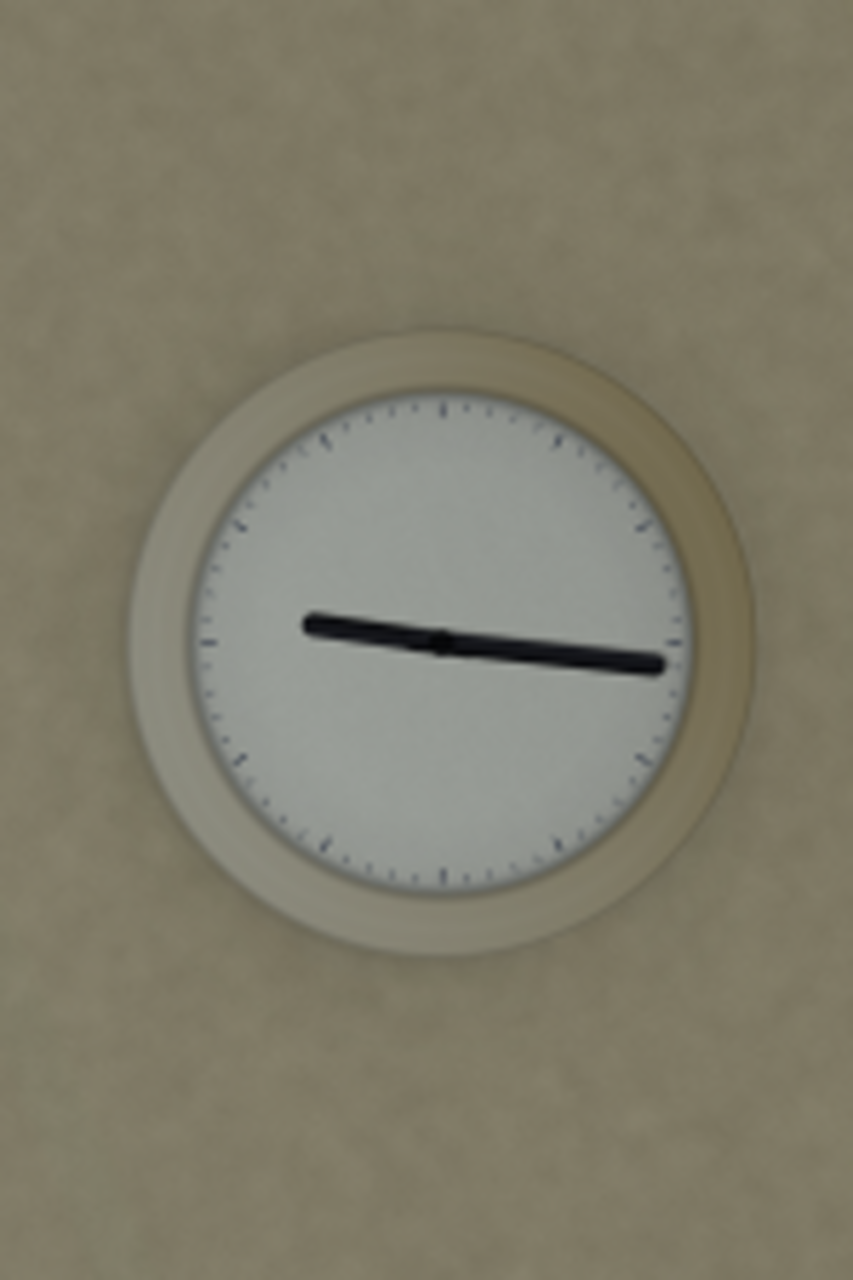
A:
**9:16**
